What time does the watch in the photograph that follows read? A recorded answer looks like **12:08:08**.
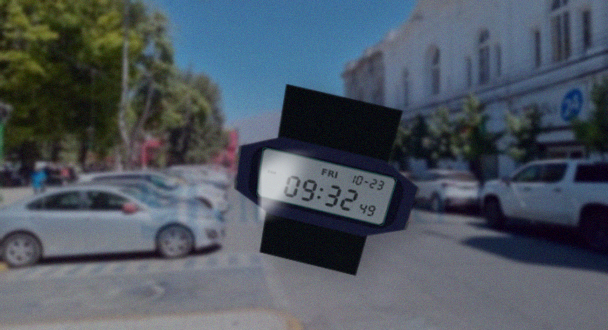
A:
**9:32:49**
